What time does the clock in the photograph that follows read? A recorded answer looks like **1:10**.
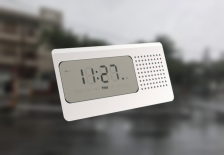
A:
**11:27**
